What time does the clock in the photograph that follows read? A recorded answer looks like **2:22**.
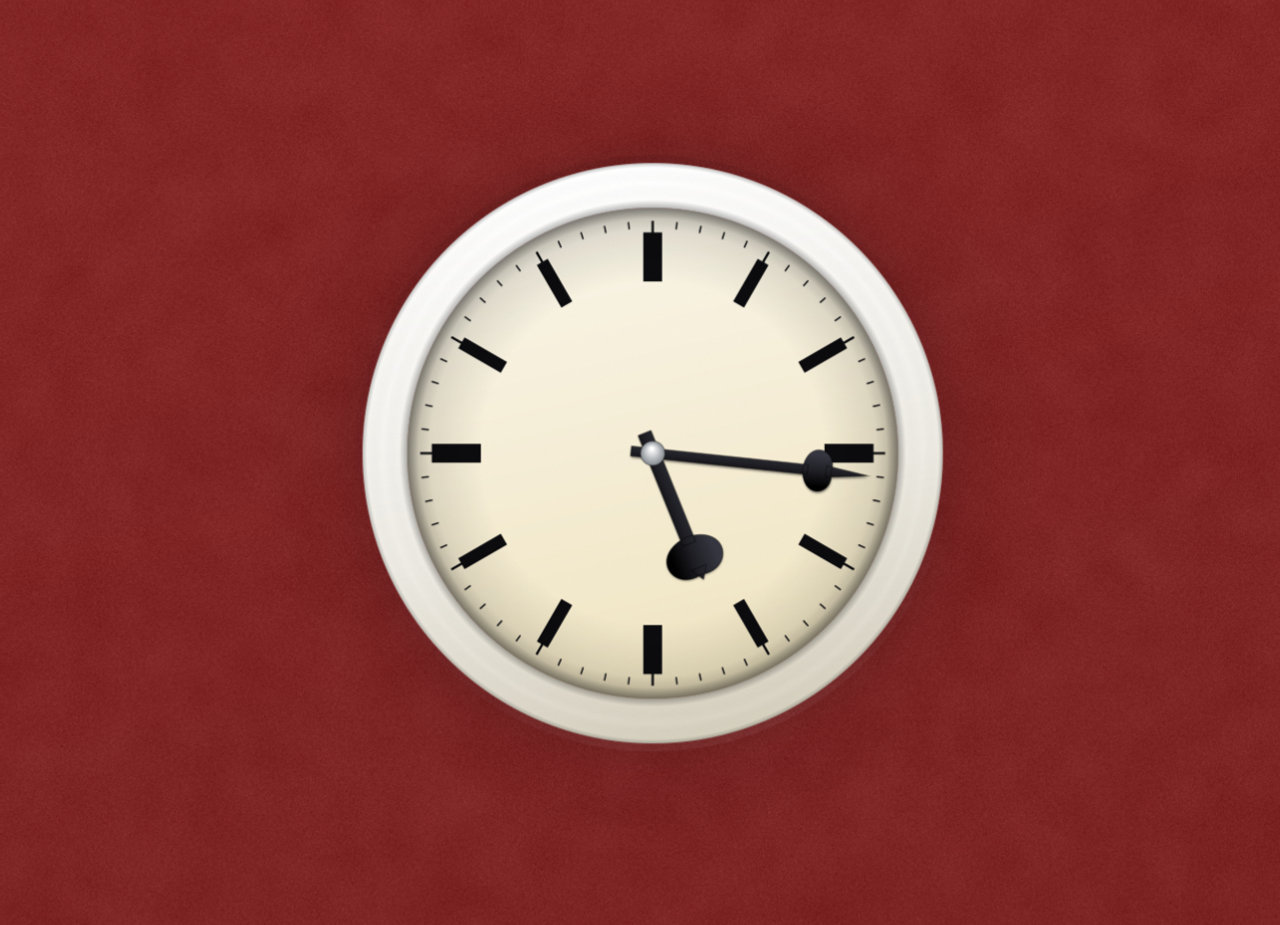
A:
**5:16**
